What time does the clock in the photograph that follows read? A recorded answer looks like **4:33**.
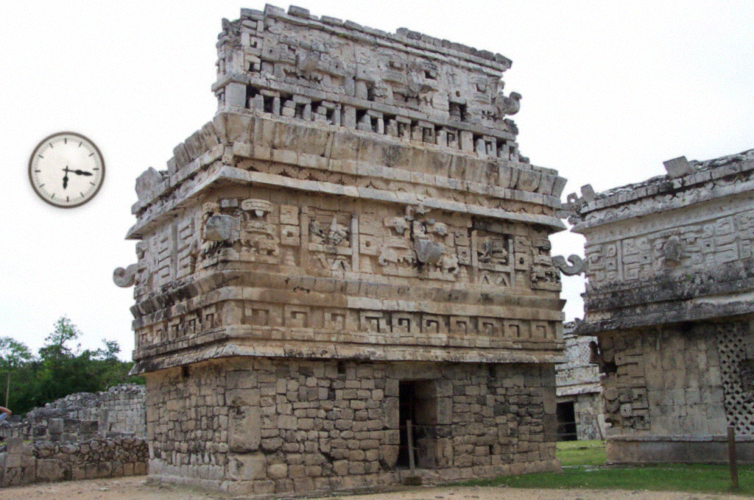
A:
**6:17**
